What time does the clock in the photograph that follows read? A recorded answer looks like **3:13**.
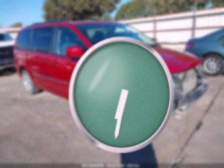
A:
**6:32**
